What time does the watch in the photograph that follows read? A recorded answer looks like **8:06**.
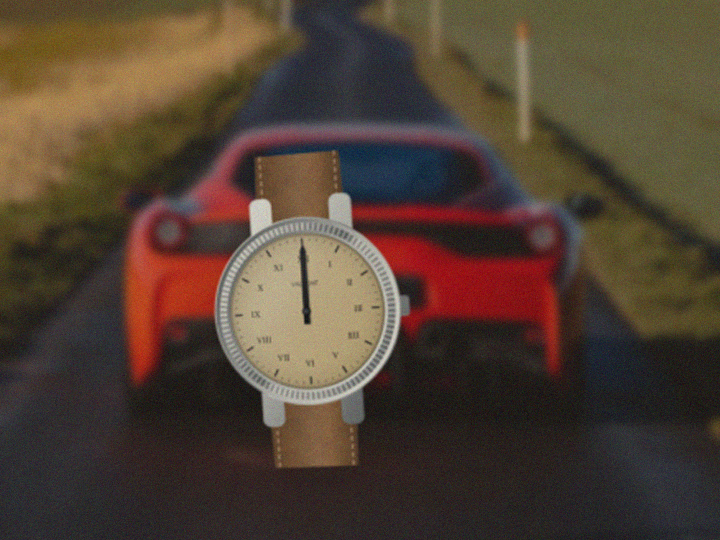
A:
**12:00**
